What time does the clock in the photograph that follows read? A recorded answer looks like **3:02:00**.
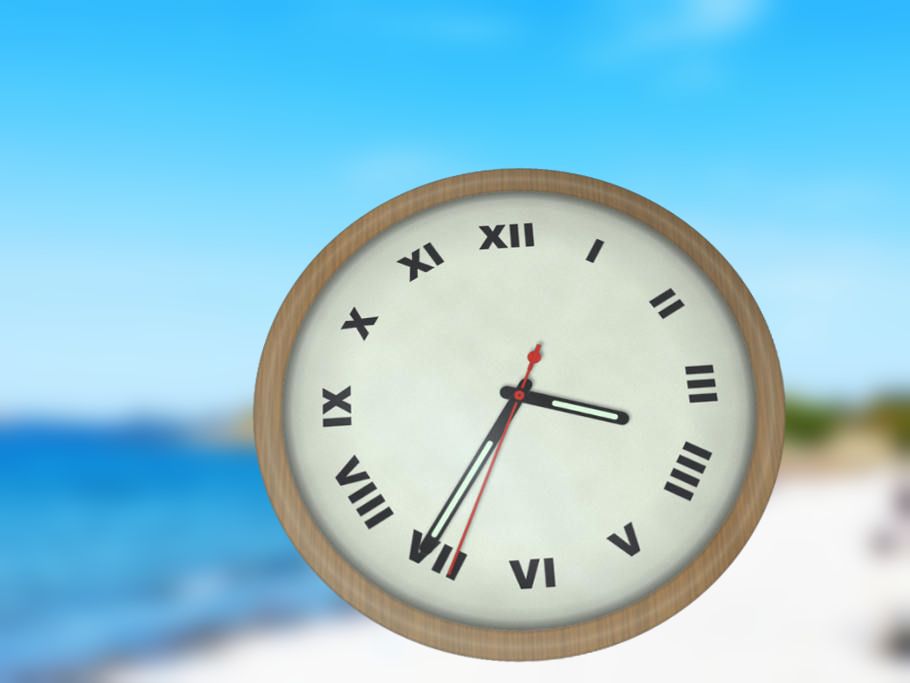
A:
**3:35:34**
